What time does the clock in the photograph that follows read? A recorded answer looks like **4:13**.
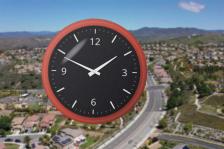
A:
**1:49**
